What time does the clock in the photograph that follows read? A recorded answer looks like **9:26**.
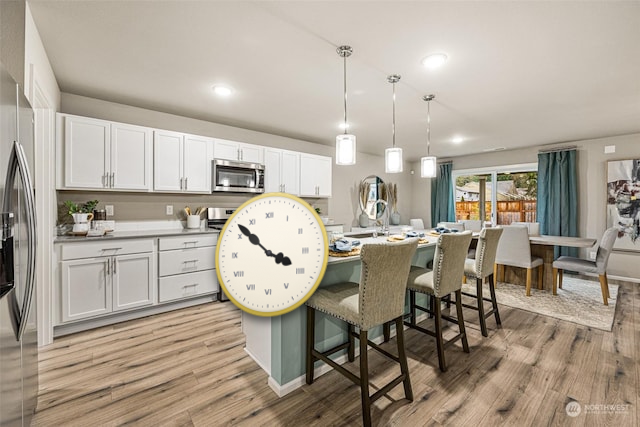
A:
**3:52**
